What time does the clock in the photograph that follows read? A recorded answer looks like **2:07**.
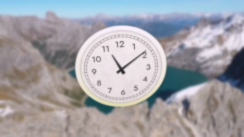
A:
**11:09**
